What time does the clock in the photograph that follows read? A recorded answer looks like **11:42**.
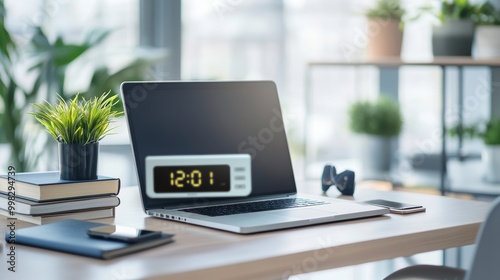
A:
**12:01**
